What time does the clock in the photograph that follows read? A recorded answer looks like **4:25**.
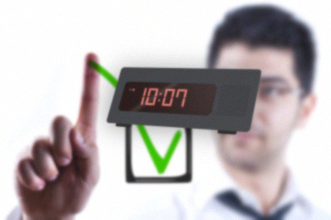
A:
**10:07**
